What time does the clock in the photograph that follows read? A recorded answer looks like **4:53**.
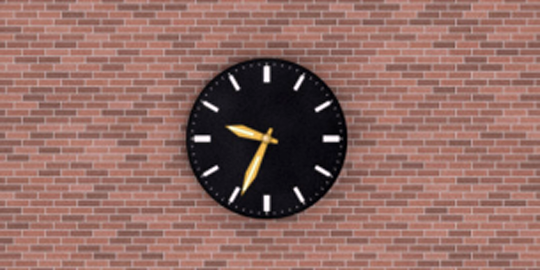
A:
**9:34**
